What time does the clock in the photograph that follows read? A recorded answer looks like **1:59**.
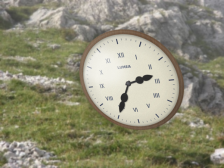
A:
**2:35**
